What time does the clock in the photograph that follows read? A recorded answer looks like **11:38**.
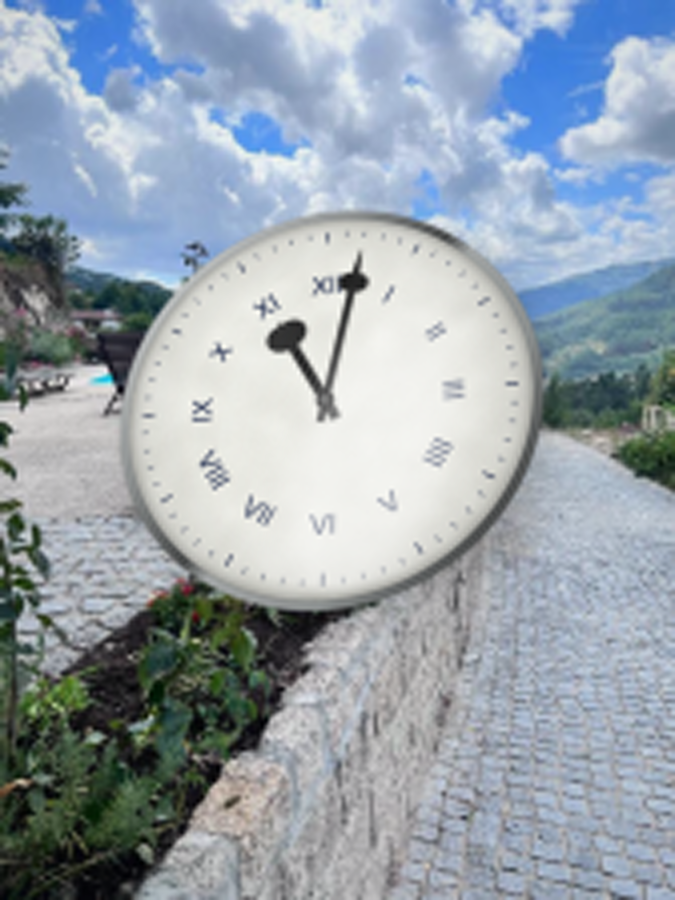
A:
**11:02**
